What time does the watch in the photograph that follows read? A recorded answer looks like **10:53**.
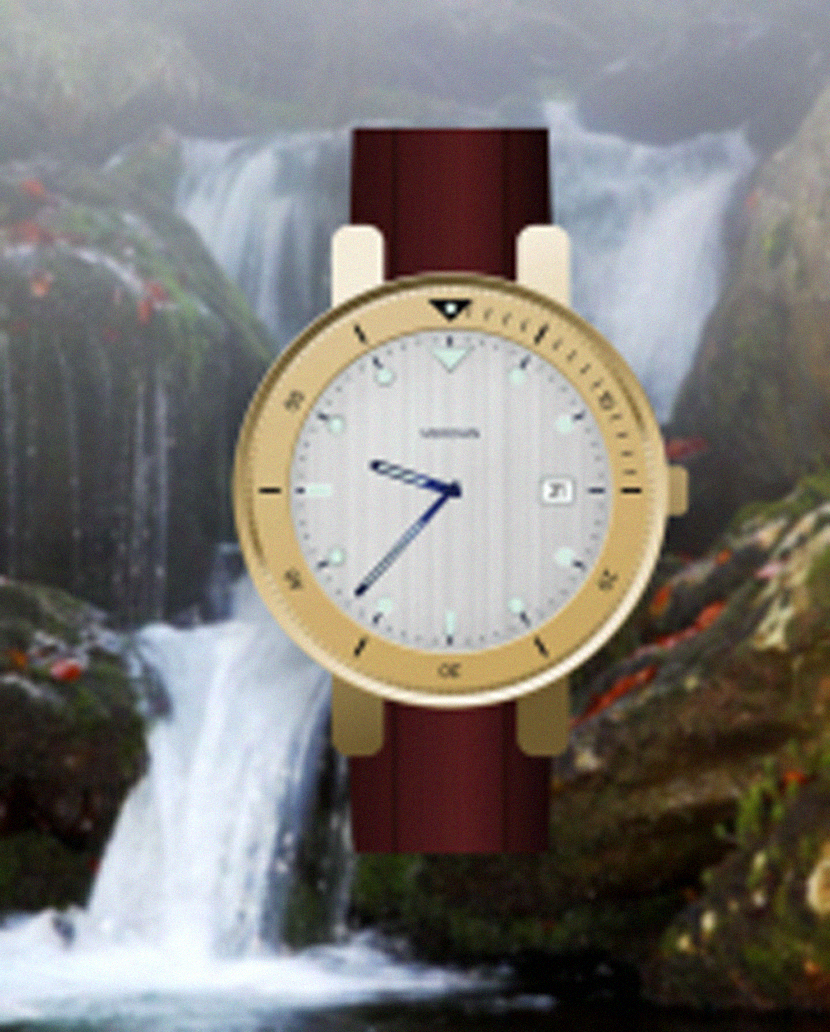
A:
**9:37**
